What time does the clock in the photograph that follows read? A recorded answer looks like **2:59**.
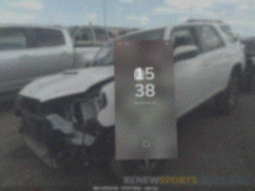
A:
**15:38**
